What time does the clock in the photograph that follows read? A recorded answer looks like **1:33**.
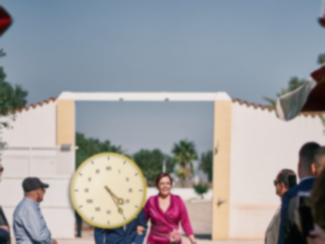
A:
**4:25**
